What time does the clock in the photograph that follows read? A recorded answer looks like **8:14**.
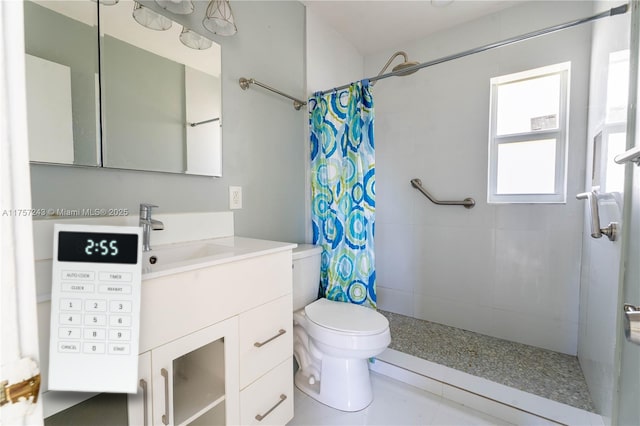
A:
**2:55**
